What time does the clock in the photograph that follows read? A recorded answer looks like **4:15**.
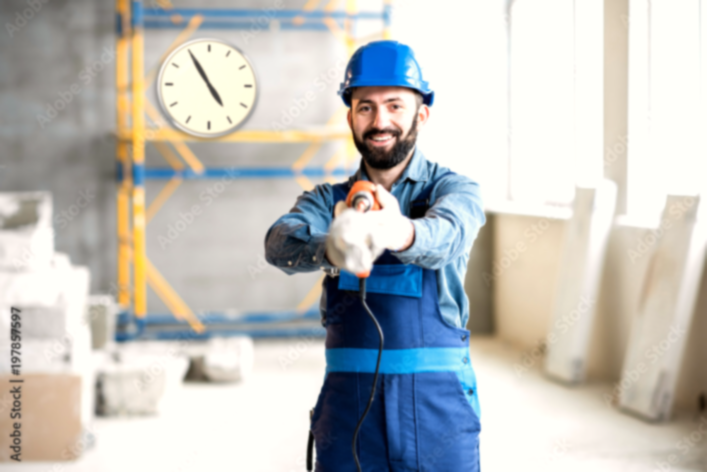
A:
**4:55**
